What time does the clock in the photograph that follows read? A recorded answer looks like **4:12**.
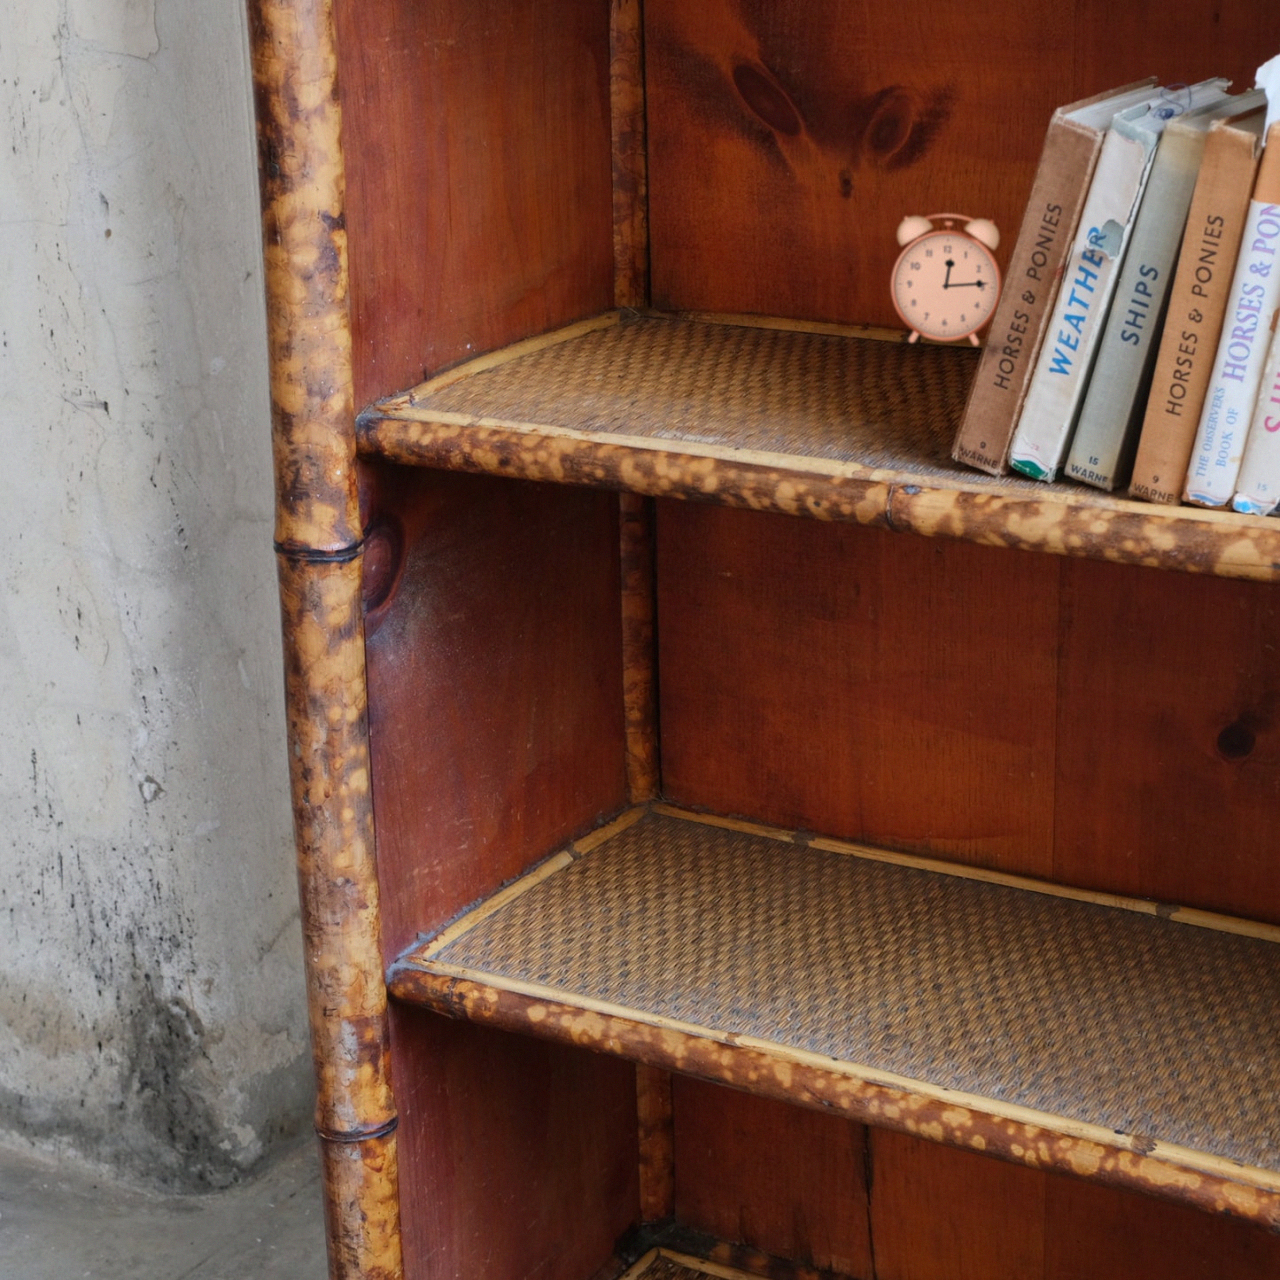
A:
**12:14**
